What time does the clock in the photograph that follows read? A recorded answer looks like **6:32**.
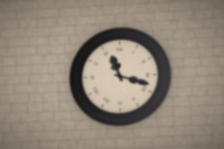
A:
**11:18**
